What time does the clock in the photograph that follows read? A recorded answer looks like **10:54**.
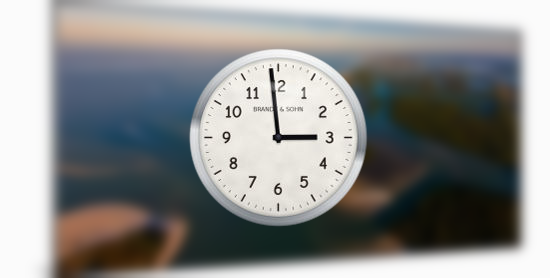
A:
**2:59**
